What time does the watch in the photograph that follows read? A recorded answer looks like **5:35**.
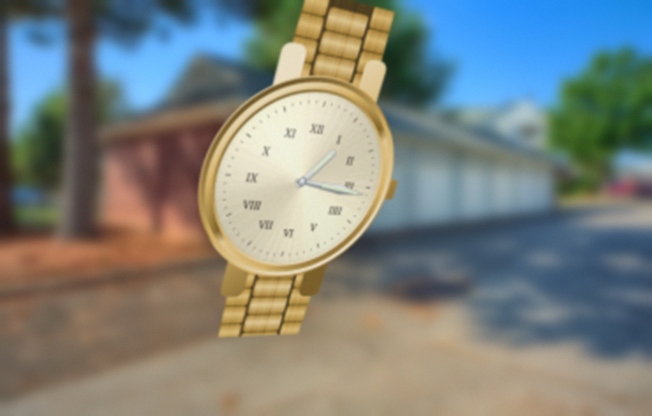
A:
**1:16**
